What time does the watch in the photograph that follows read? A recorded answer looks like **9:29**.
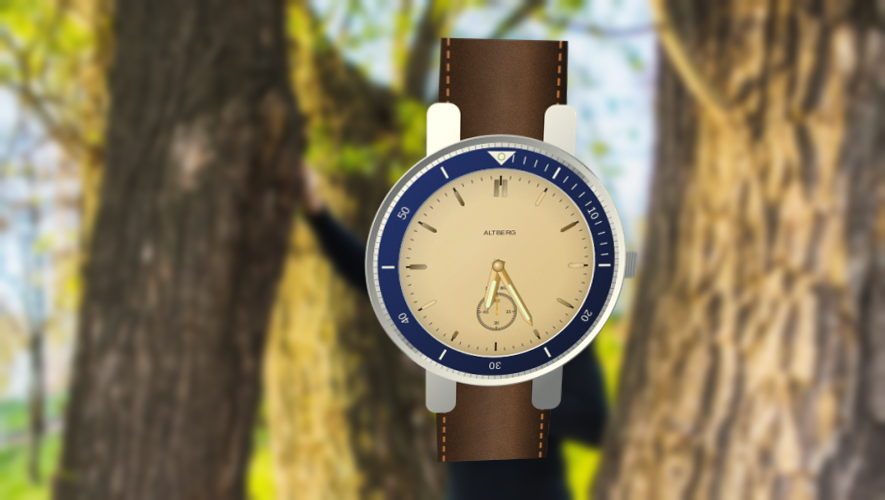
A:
**6:25**
